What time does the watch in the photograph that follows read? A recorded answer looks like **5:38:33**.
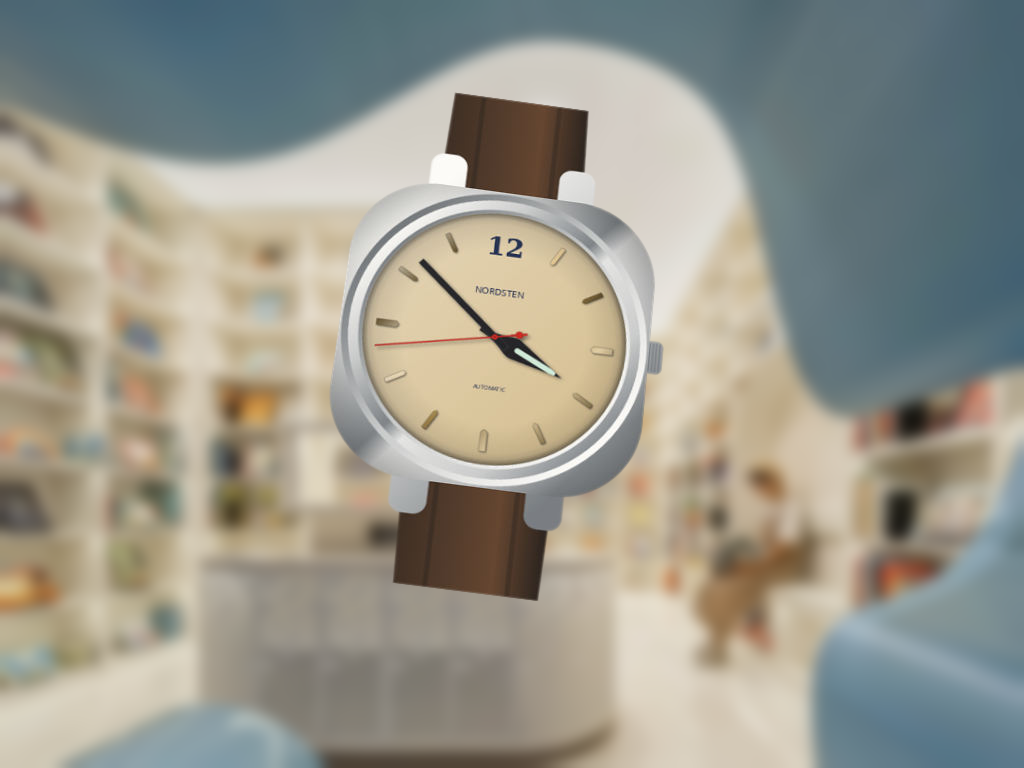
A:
**3:51:43**
